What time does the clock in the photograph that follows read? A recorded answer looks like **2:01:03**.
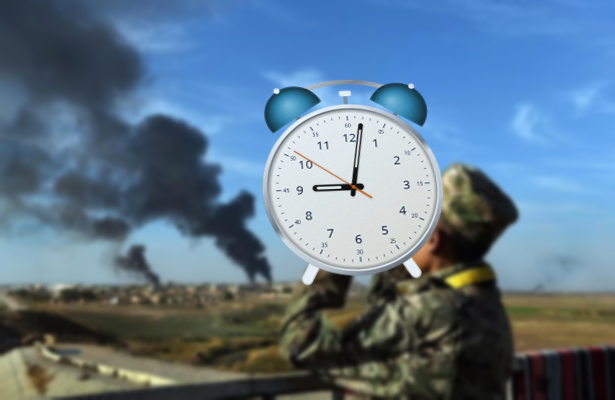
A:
**9:01:51**
